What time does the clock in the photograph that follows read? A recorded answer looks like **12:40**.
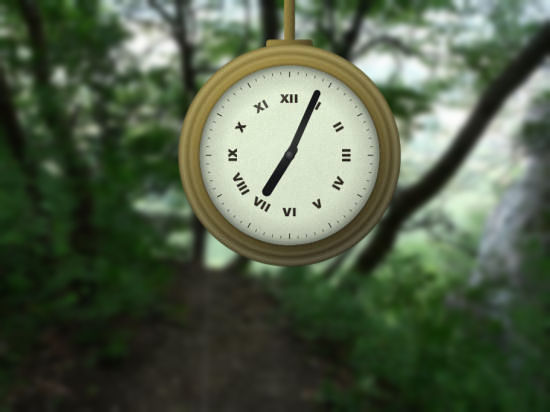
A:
**7:04**
